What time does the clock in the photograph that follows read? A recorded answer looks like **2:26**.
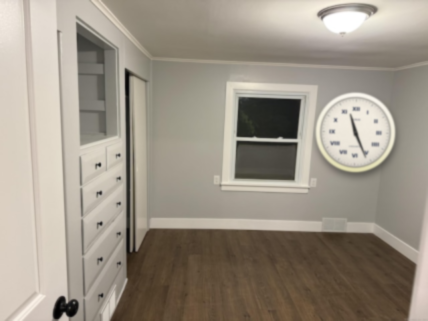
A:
**11:26**
